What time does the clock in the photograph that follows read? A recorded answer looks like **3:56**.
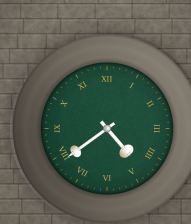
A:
**4:39**
